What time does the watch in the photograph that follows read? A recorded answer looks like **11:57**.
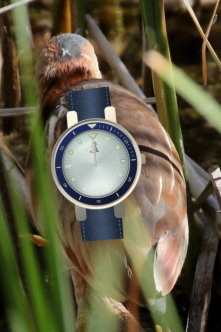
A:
**12:00**
